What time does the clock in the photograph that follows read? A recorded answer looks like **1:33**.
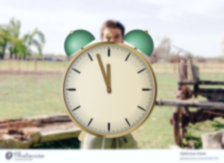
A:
**11:57**
